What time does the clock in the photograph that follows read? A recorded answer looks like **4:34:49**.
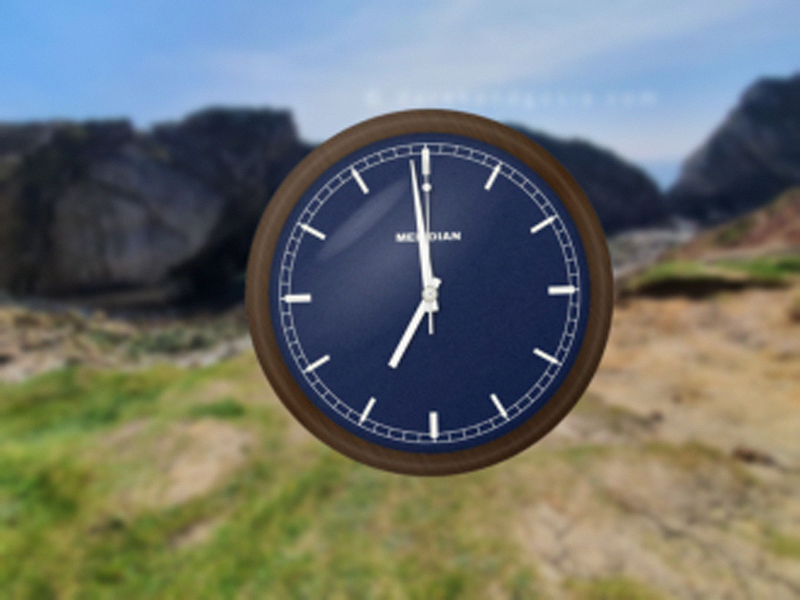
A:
**6:59:00**
